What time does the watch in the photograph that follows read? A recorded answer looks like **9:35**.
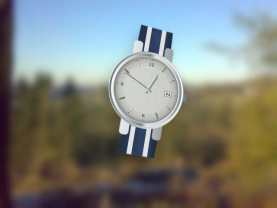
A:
**12:49**
